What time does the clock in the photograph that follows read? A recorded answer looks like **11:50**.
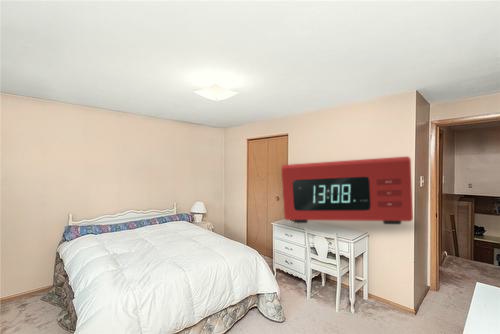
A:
**13:08**
